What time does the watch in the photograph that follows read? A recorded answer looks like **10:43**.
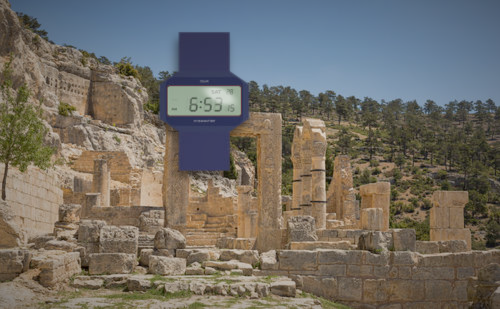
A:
**6:53**
